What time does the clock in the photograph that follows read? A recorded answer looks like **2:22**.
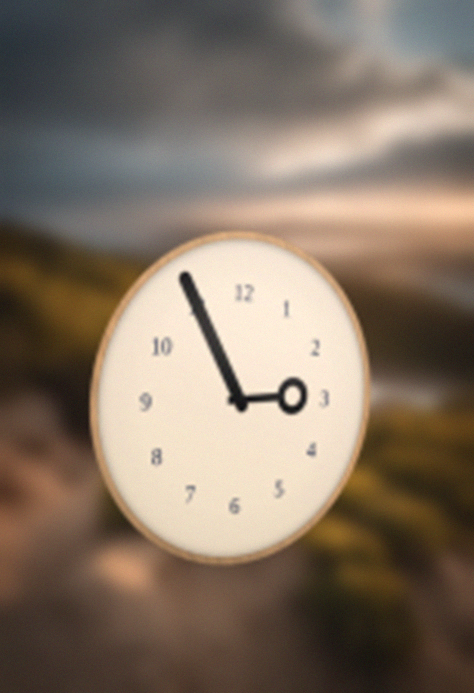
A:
**2:55**
